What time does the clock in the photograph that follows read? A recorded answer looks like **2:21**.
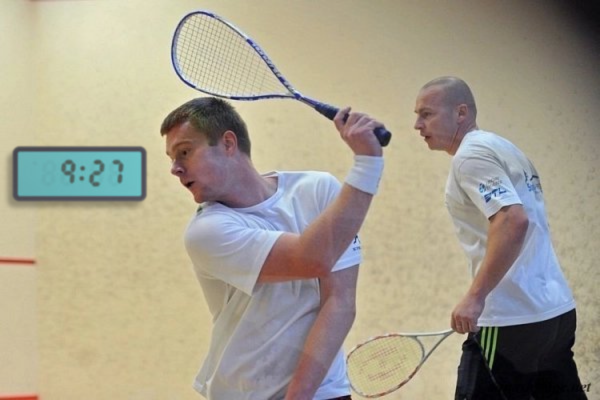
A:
**9:27**
